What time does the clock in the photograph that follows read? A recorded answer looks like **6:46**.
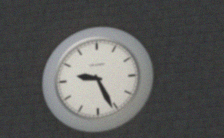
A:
**9:26**
